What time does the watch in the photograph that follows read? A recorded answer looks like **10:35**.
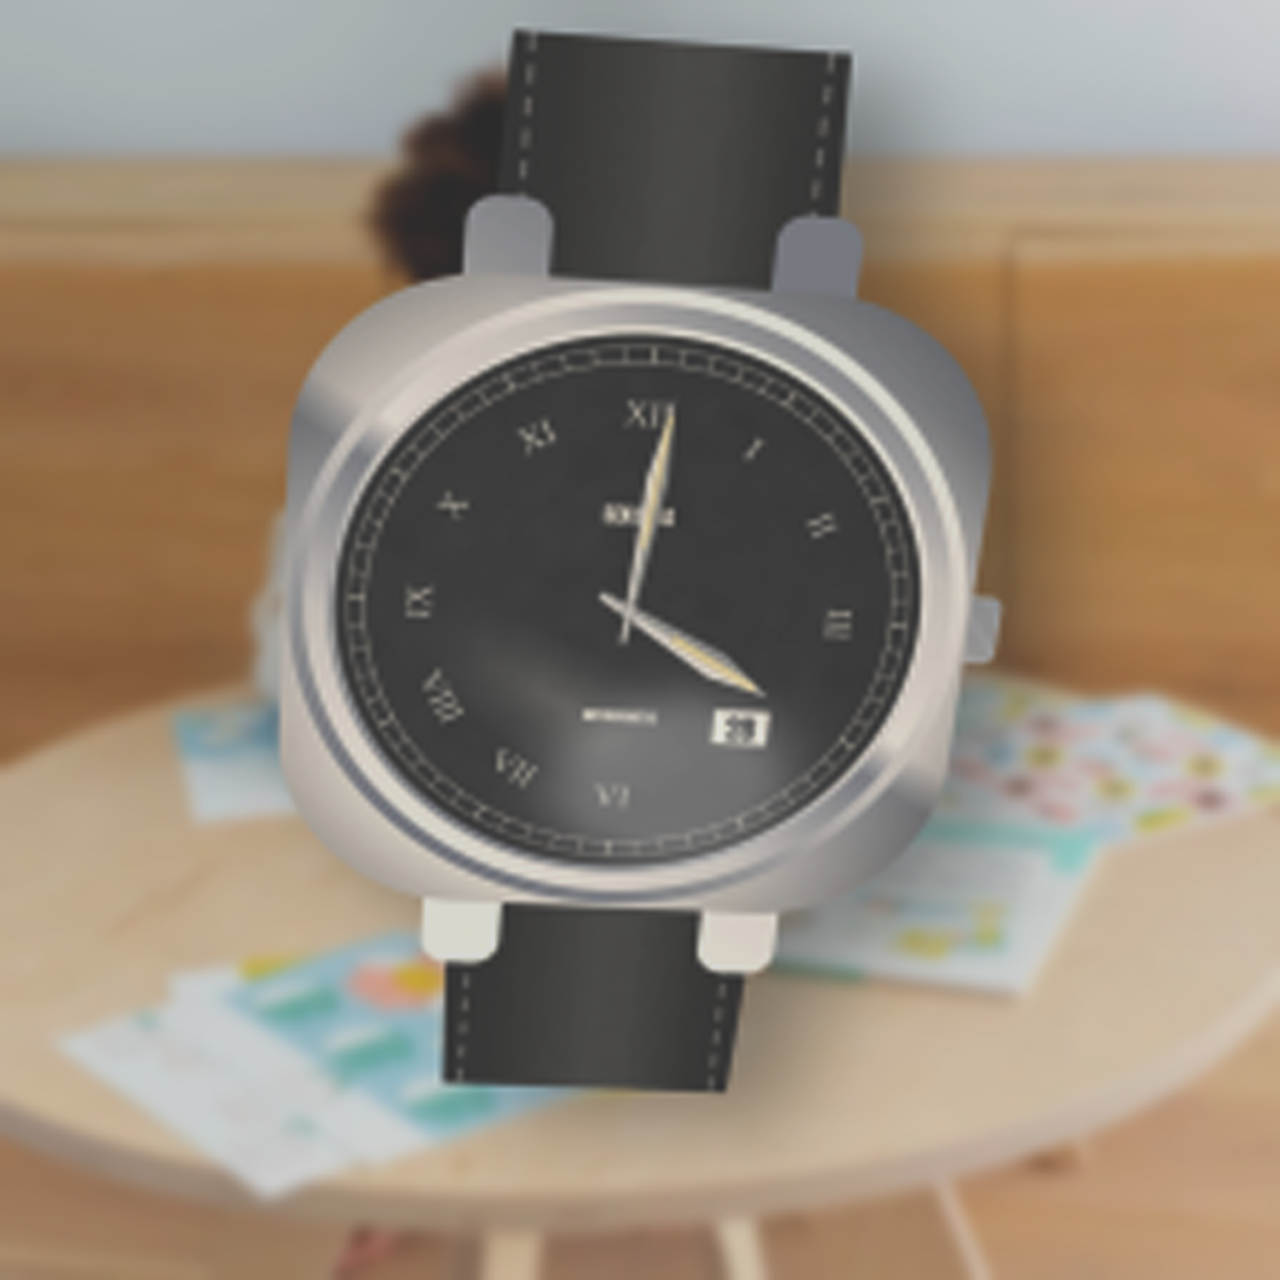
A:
**4:01**
